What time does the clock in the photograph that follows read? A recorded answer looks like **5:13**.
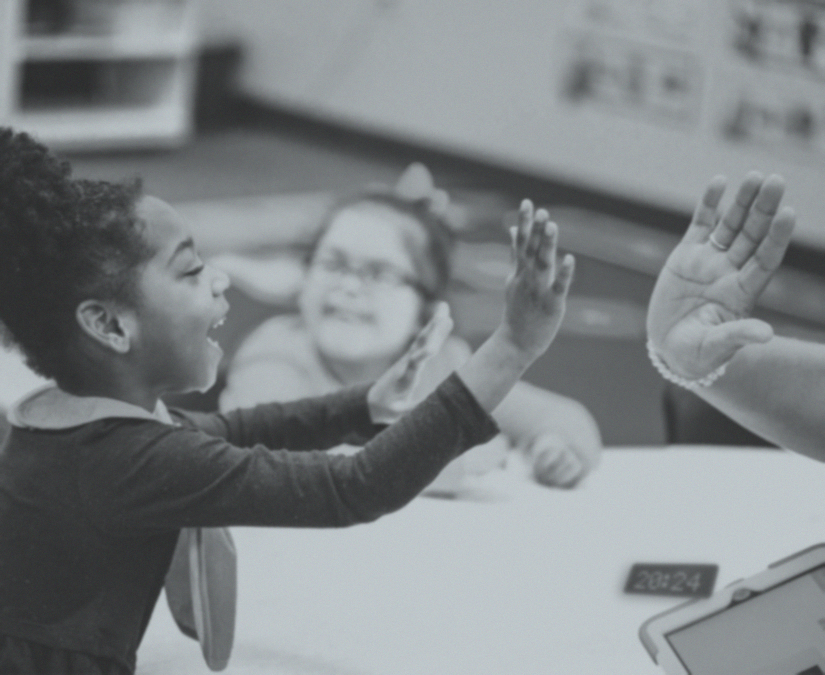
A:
**20:24**
